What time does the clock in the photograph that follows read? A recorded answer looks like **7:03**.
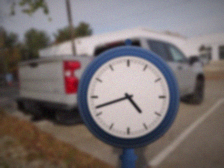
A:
**4:42**
